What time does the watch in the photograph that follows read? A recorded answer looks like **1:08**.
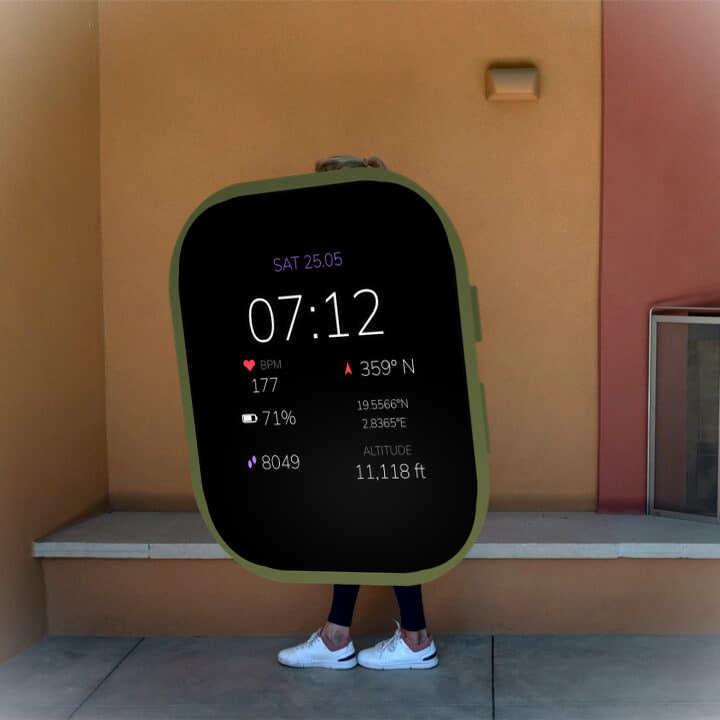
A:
**7:12**
